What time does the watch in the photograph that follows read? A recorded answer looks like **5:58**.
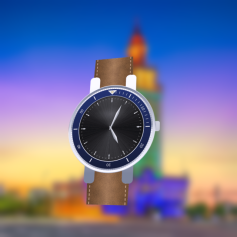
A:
**5:04**
